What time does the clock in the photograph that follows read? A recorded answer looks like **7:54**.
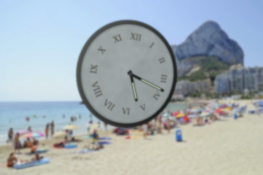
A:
**5:18**
